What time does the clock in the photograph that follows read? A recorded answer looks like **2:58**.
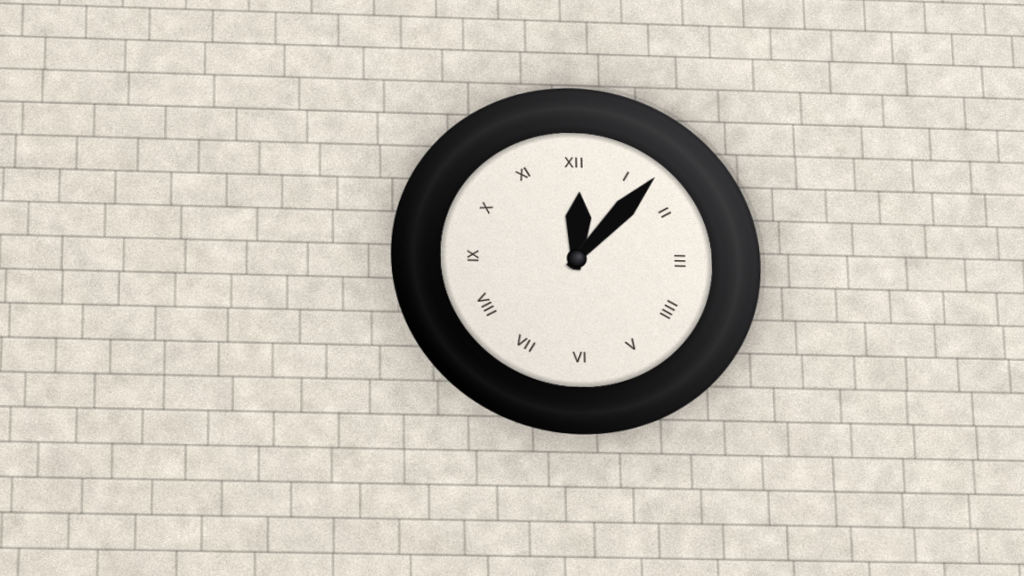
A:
**12:07**
